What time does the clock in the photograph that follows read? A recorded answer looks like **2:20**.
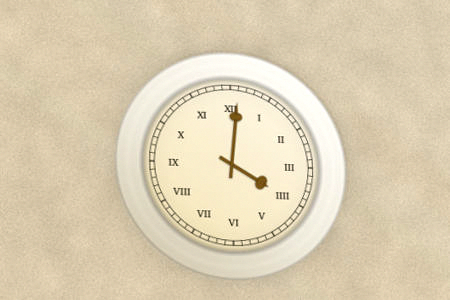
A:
**4:01**
